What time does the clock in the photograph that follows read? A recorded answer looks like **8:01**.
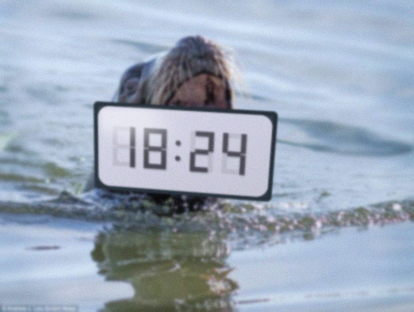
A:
**18:24**
